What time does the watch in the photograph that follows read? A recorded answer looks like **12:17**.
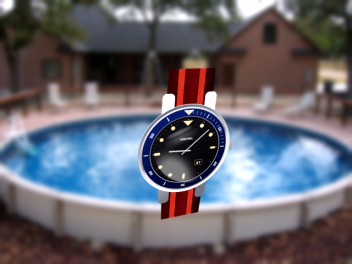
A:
**9:08**
